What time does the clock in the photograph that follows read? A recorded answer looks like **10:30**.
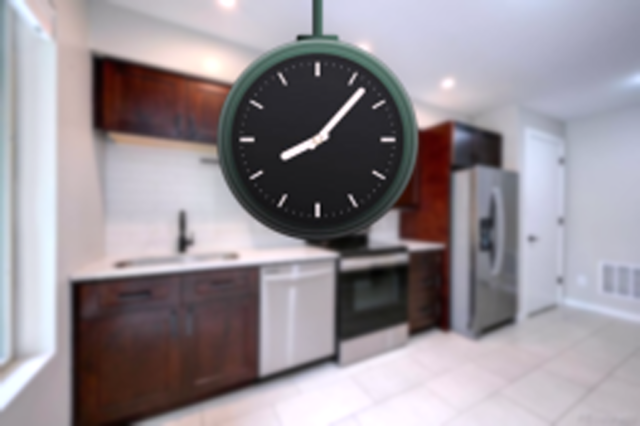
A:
**8:07**
